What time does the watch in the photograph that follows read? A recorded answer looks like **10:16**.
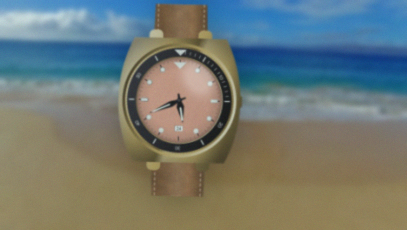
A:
**5:41**
